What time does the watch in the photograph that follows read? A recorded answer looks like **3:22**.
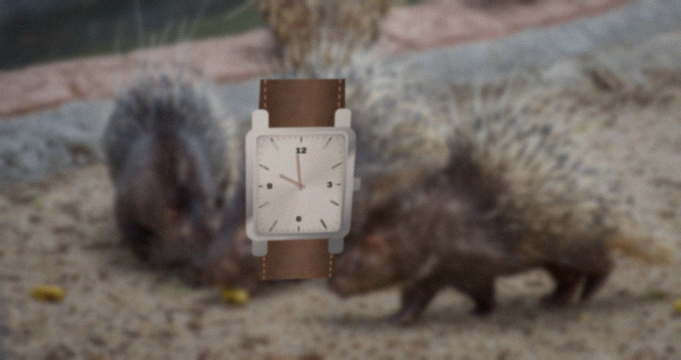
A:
**9:59**
